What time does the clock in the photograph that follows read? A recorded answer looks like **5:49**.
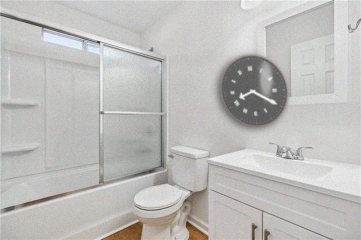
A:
**8:20**
